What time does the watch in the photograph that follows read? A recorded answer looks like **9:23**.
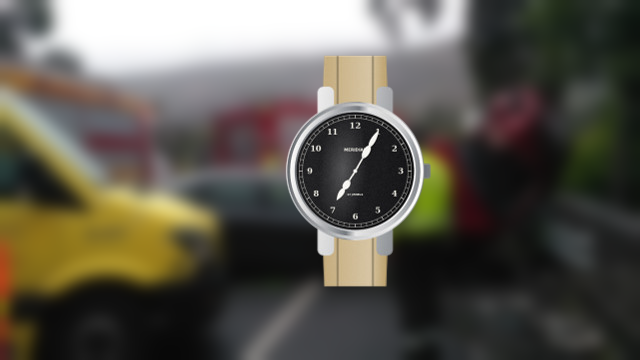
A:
**7:05**
